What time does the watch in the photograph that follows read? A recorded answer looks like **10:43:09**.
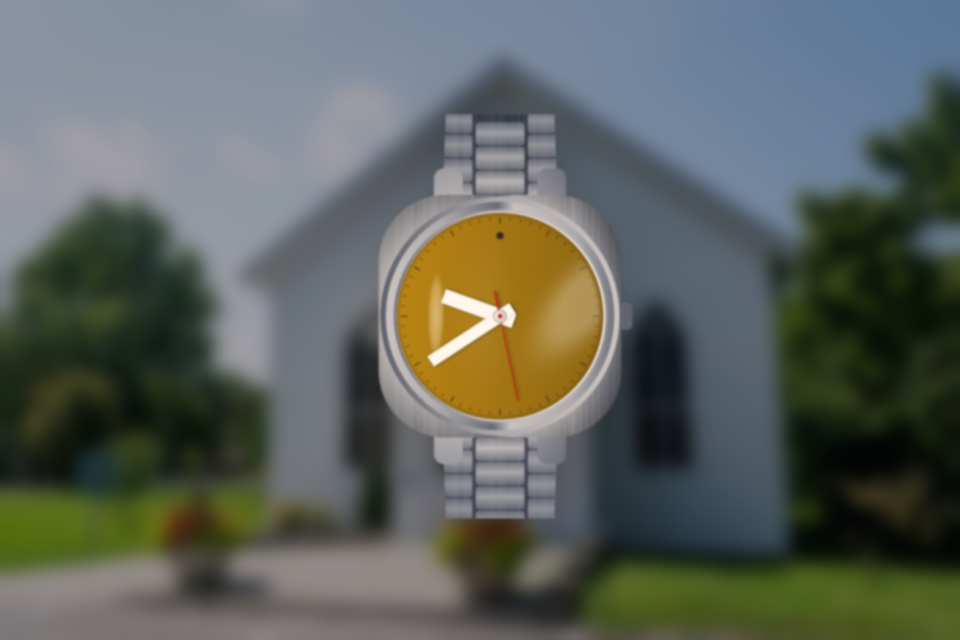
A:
**9:39:28**
